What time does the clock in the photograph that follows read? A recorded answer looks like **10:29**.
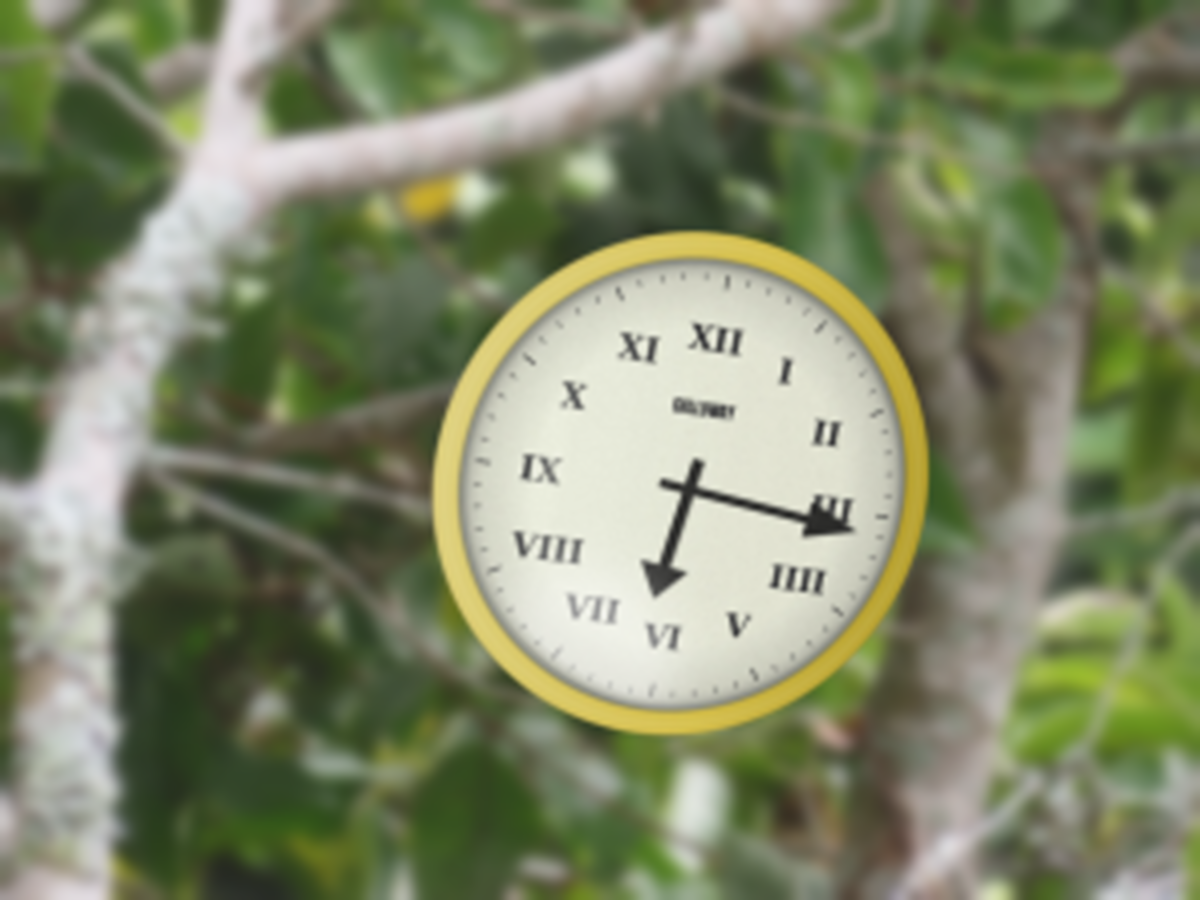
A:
**6:16**
